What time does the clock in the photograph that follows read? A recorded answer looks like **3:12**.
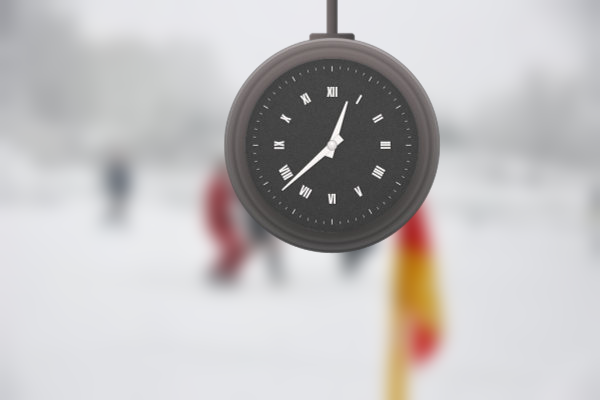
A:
**12:38**
